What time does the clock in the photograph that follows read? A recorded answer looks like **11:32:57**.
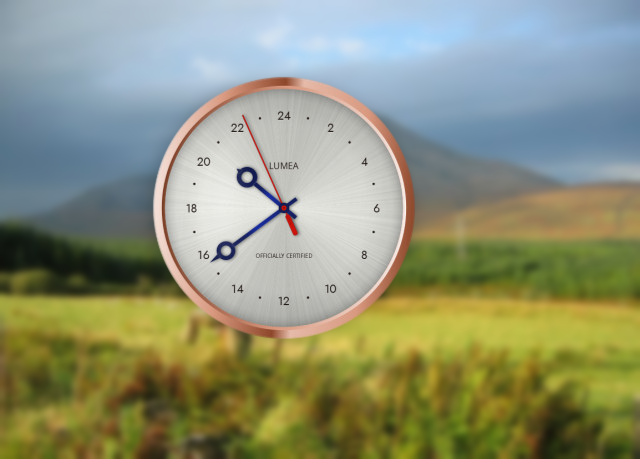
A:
**20:38:56**
